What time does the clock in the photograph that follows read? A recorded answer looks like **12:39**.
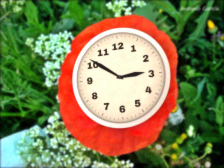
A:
**2:51**
